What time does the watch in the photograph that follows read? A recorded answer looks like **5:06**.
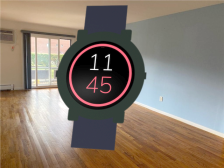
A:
**11:45**
